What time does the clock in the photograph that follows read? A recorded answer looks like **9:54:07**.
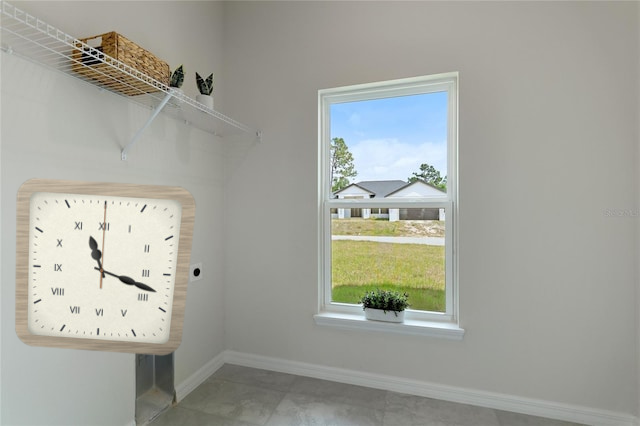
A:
**11:18:00**
